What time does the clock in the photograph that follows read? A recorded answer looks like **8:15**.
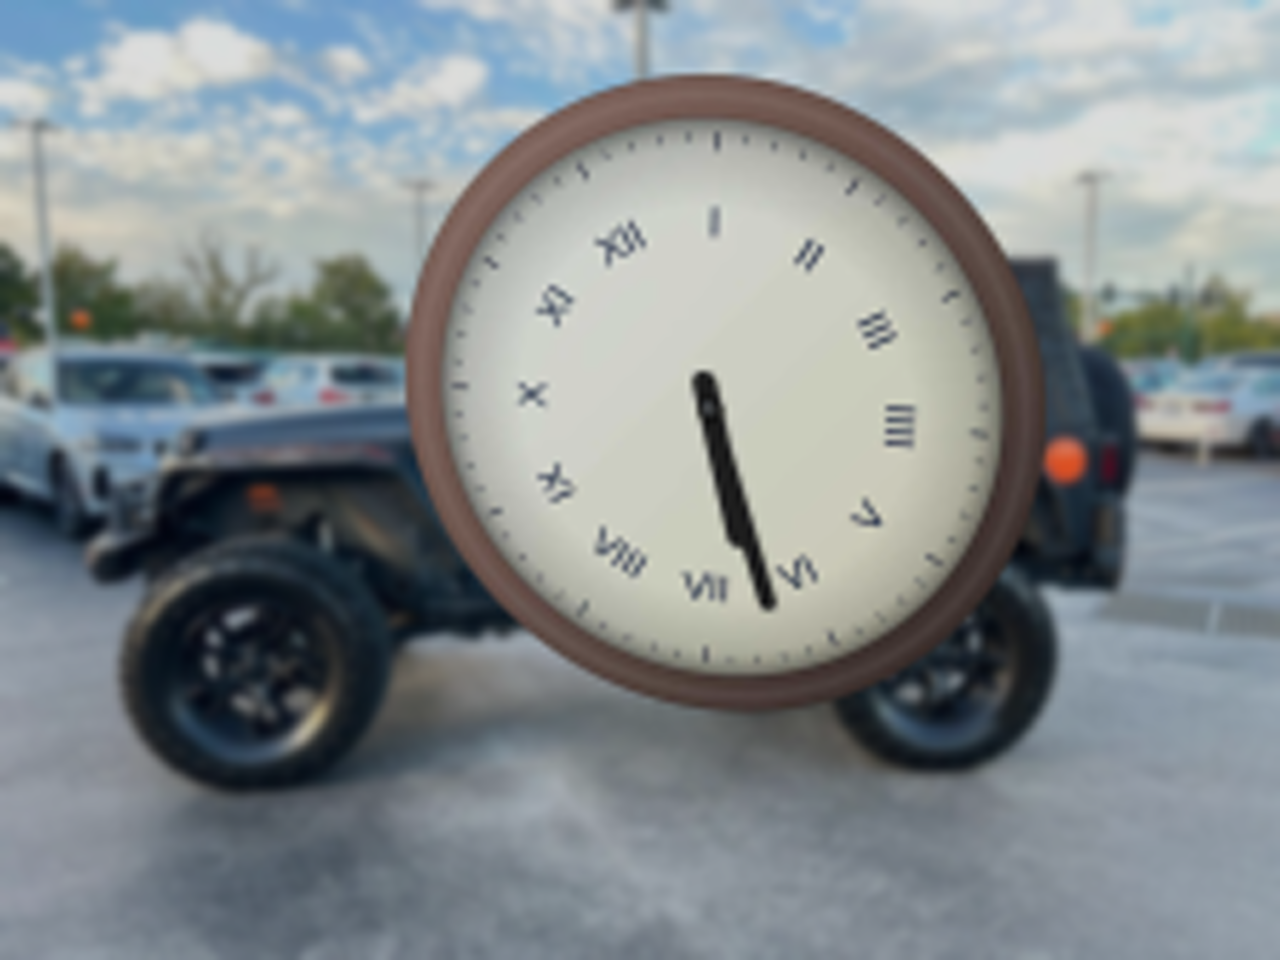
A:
**6:32**
